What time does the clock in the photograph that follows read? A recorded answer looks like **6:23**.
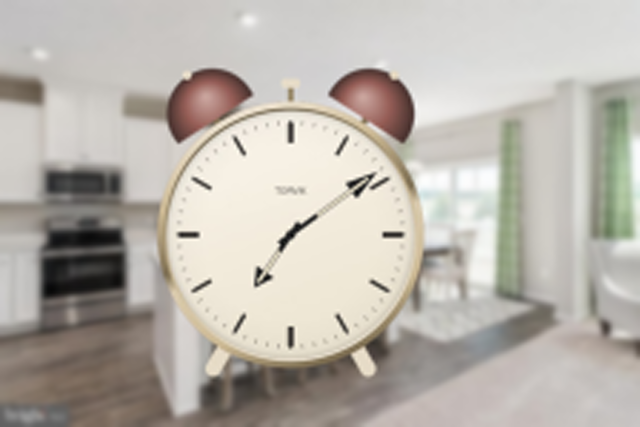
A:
**7:09**
